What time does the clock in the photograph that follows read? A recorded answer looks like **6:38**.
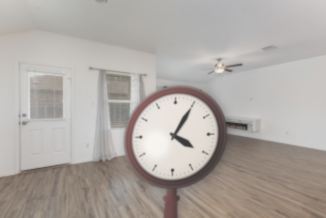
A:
**4:05**
